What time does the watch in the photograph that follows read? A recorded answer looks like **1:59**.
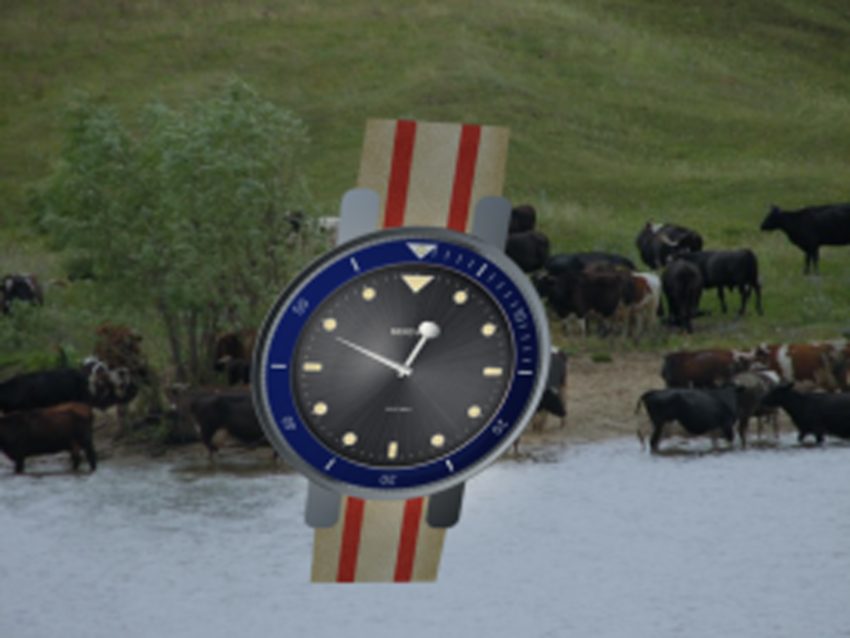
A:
**12:49**
